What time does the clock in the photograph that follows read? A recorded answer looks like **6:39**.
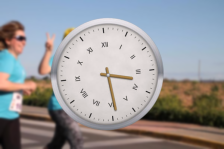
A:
**3:29**
